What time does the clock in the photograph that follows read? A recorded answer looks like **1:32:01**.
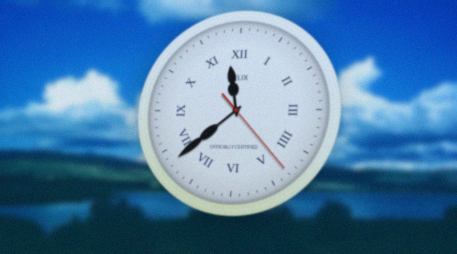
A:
**11:38:23**
